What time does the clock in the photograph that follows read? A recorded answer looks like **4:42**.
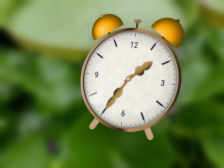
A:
**1:35**
